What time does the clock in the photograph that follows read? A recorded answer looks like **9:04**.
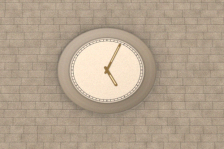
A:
**5:04**
